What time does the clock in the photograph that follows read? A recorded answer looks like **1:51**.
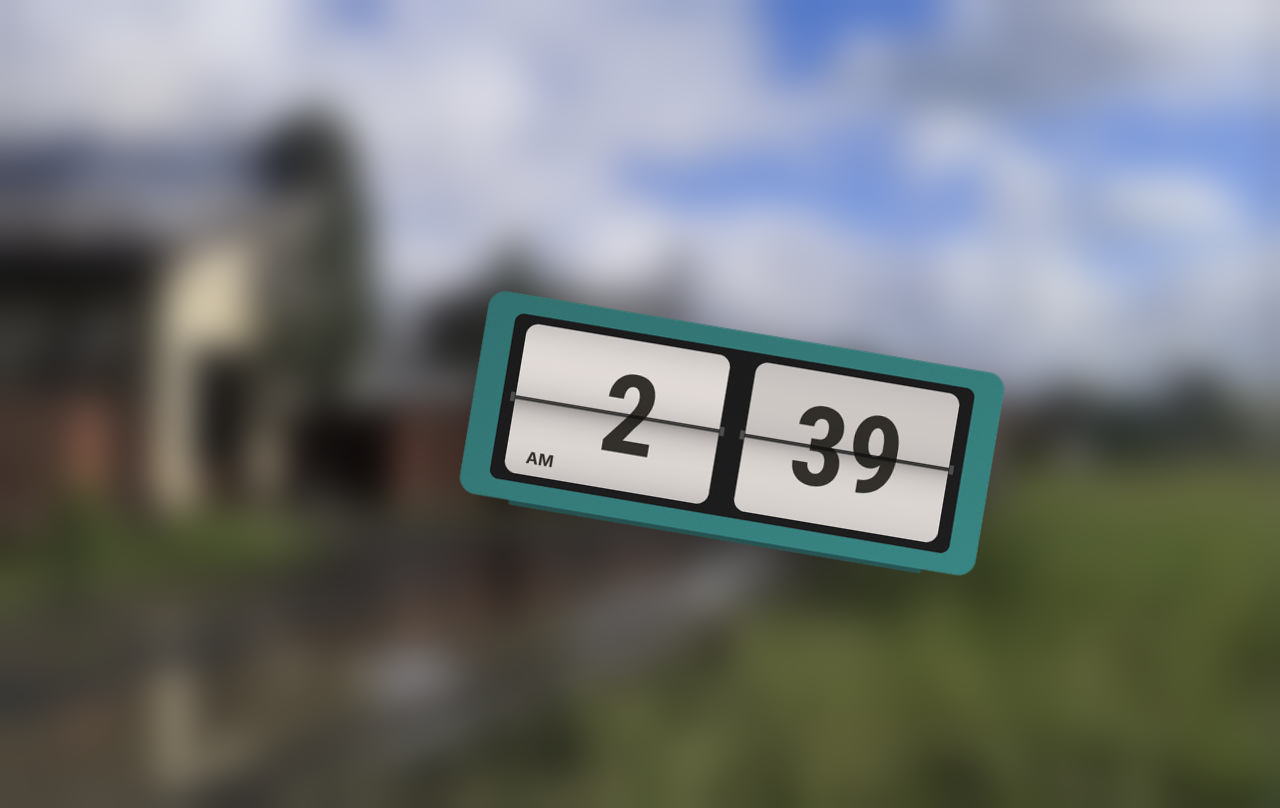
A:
**2:39**
